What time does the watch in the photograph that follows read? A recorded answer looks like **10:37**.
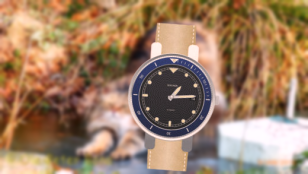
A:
**1:14**
